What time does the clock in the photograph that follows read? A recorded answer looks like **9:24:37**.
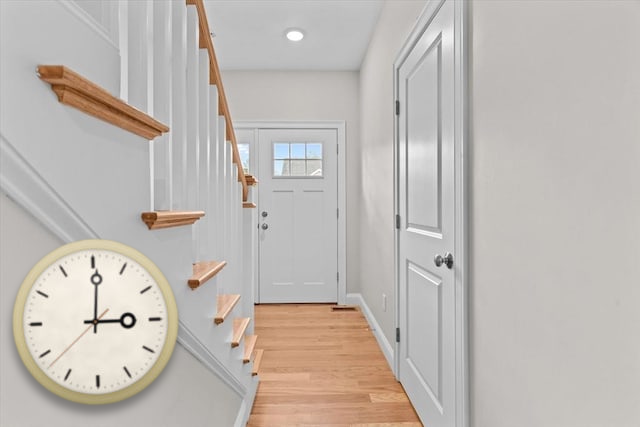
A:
**3:00:38**
